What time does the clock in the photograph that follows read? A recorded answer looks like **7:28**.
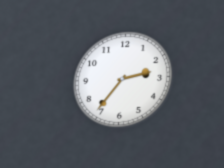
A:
**2:36**
